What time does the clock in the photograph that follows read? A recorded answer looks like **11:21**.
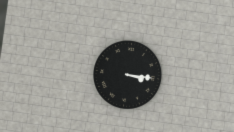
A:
**3:15**
